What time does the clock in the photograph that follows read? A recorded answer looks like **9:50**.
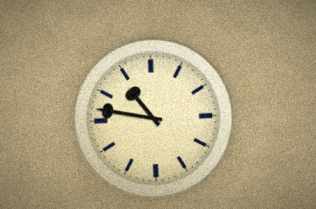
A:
**10:47**
